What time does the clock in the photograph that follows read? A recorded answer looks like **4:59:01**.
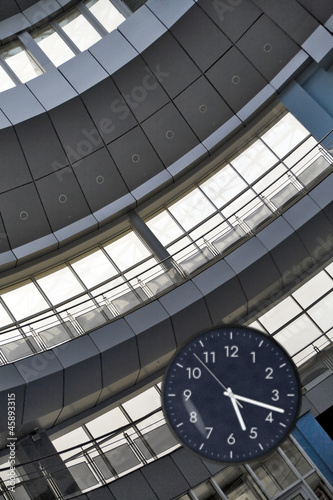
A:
**5:17:53**
